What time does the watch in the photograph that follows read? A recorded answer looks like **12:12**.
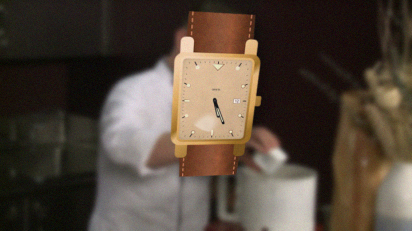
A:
**5:26**
